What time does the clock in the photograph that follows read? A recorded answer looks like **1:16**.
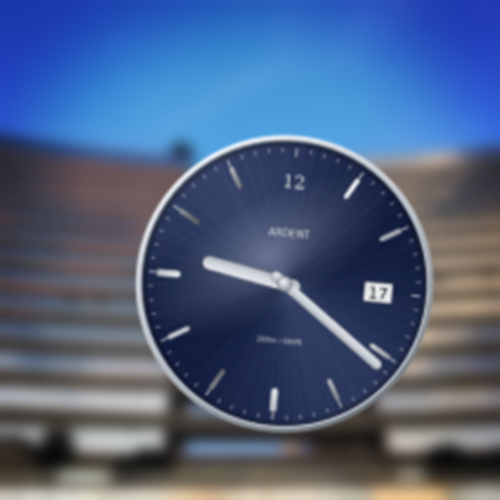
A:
**9:21**
